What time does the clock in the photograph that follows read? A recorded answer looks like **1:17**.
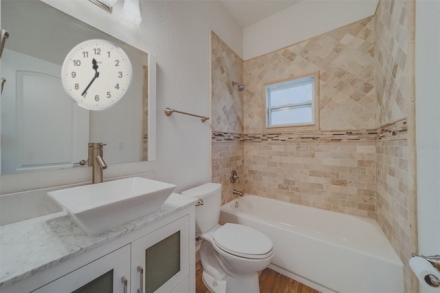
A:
**11:36**
